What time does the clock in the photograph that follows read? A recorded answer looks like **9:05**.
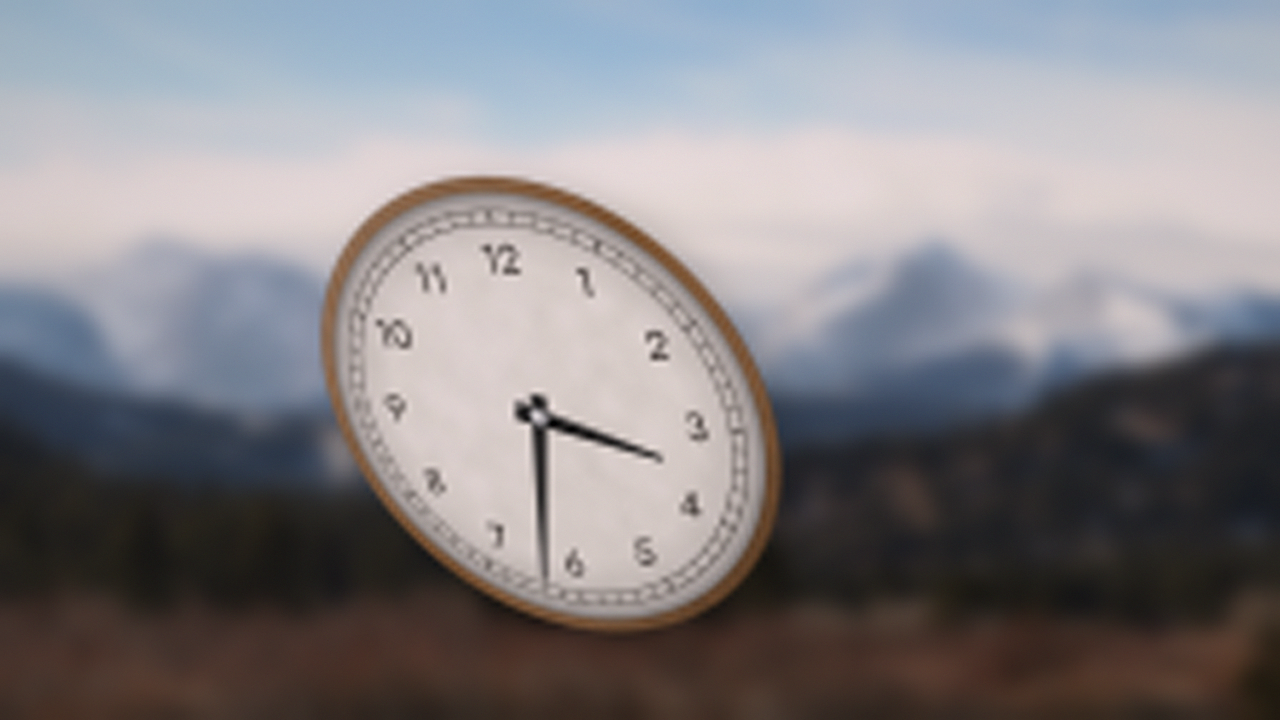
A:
**3:32**
